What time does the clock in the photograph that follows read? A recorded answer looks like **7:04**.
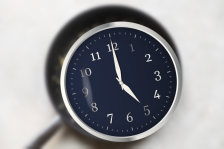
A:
**5:00**
